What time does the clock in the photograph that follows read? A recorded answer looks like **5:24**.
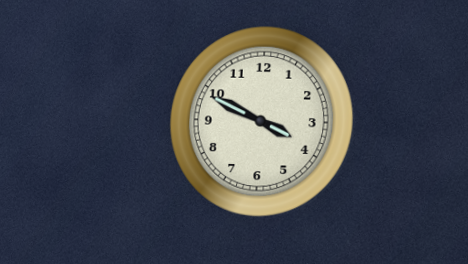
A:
**3:49**
